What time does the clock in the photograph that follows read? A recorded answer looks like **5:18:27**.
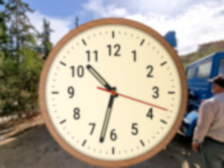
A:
**10:32:18**
